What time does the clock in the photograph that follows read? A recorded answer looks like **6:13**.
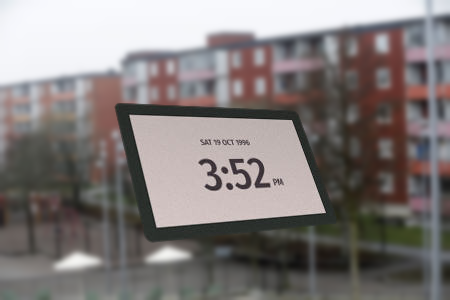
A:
**3:52**
